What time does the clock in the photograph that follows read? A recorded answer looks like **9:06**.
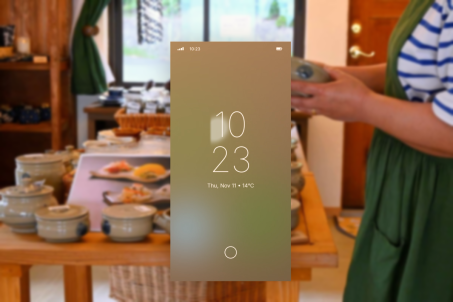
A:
**10:23**
